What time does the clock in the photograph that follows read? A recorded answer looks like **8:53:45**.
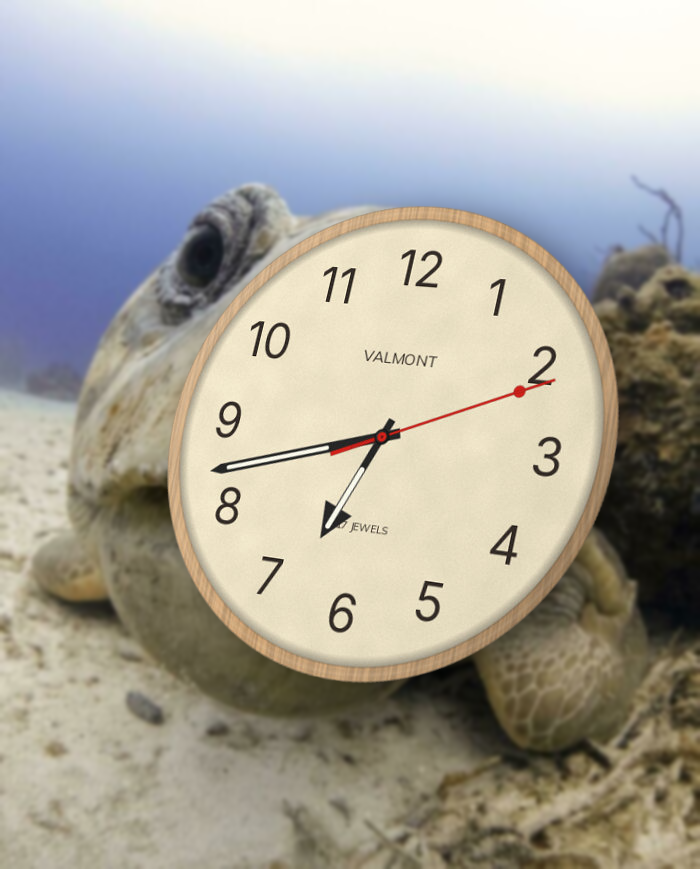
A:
**6:42:11**
